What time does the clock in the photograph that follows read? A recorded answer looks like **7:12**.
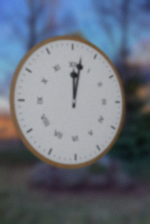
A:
**12:02**
